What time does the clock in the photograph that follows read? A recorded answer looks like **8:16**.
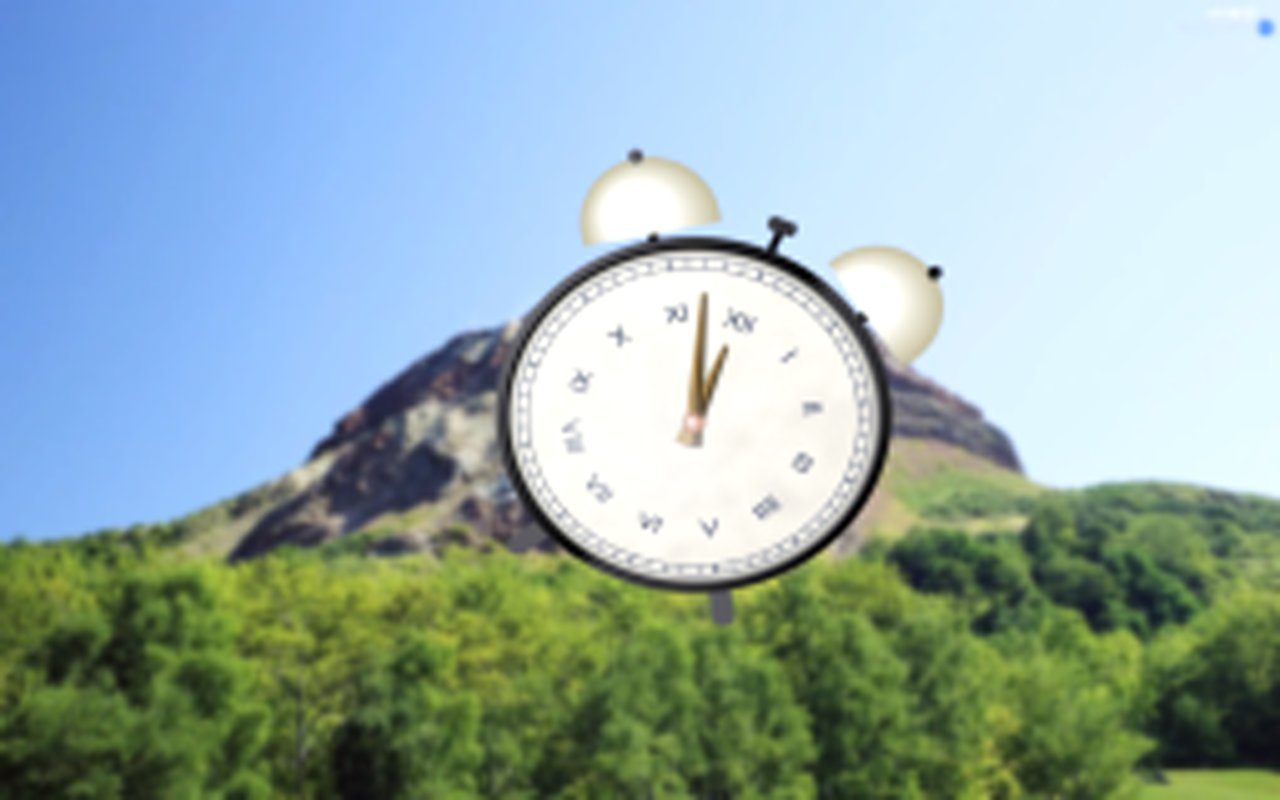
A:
**11:57**
